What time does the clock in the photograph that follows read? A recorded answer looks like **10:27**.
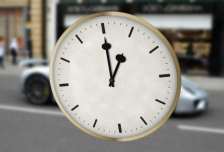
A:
**1:00**
